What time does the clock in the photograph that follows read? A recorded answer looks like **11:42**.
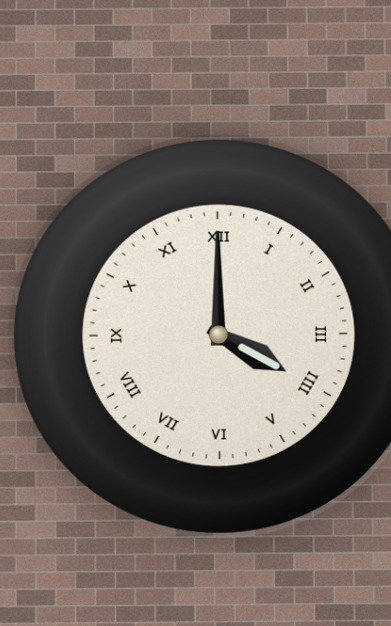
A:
**4:00**
